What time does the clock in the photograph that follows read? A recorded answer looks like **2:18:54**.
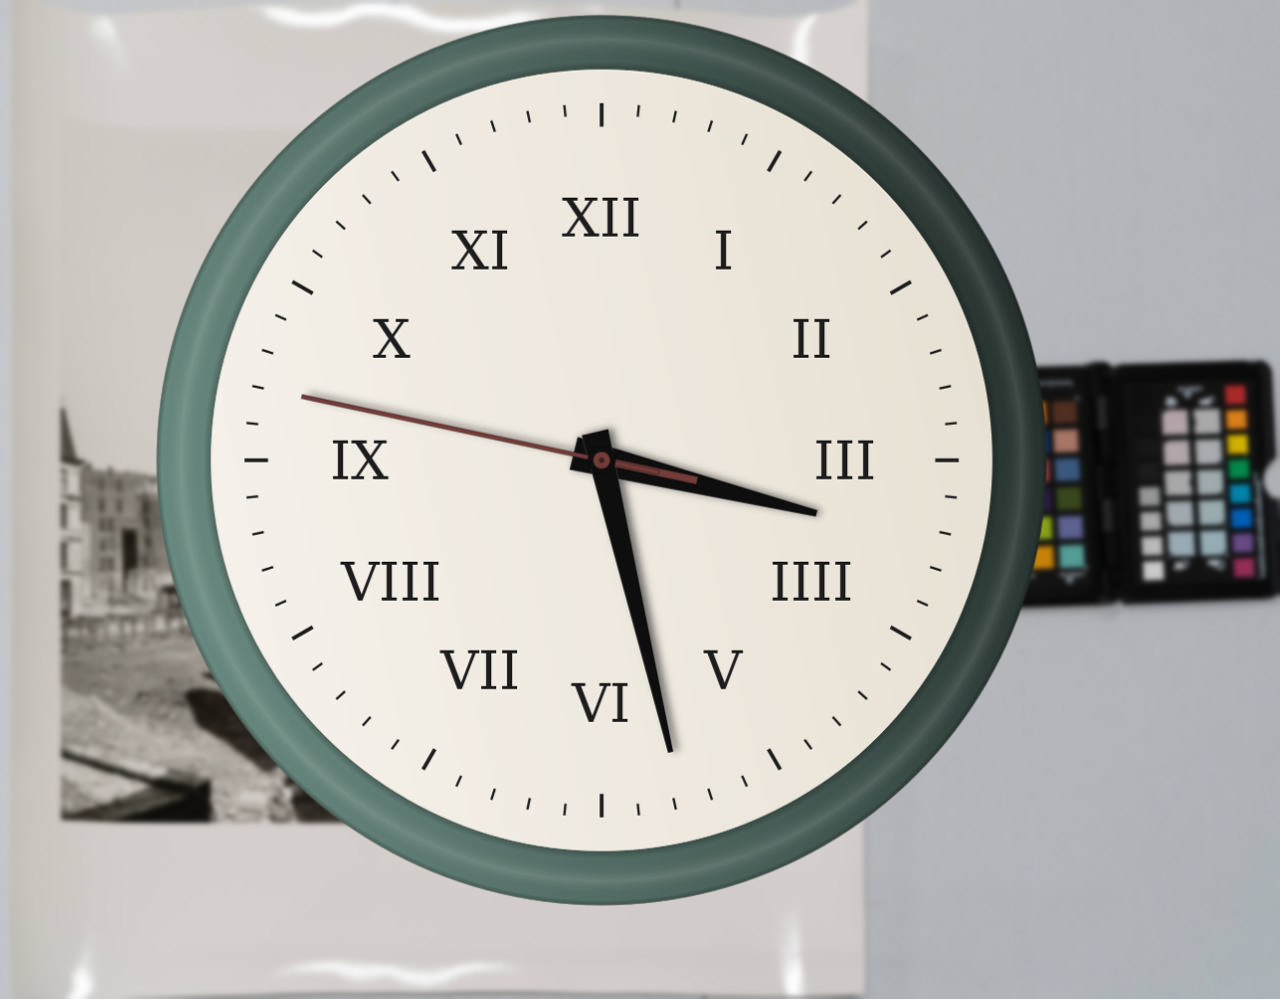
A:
**3:27:47**
